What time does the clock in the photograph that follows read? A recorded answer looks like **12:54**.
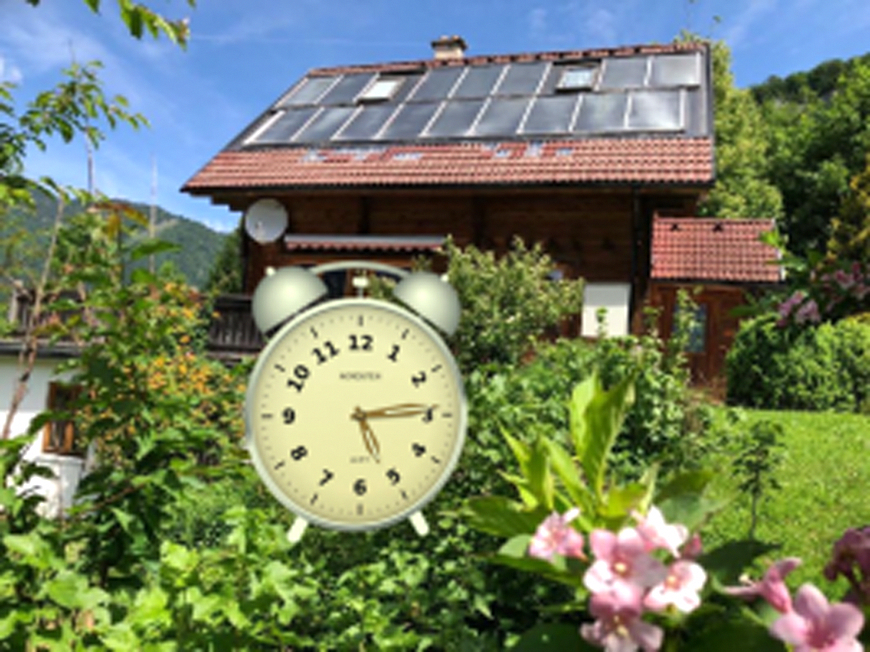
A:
**5:14**
